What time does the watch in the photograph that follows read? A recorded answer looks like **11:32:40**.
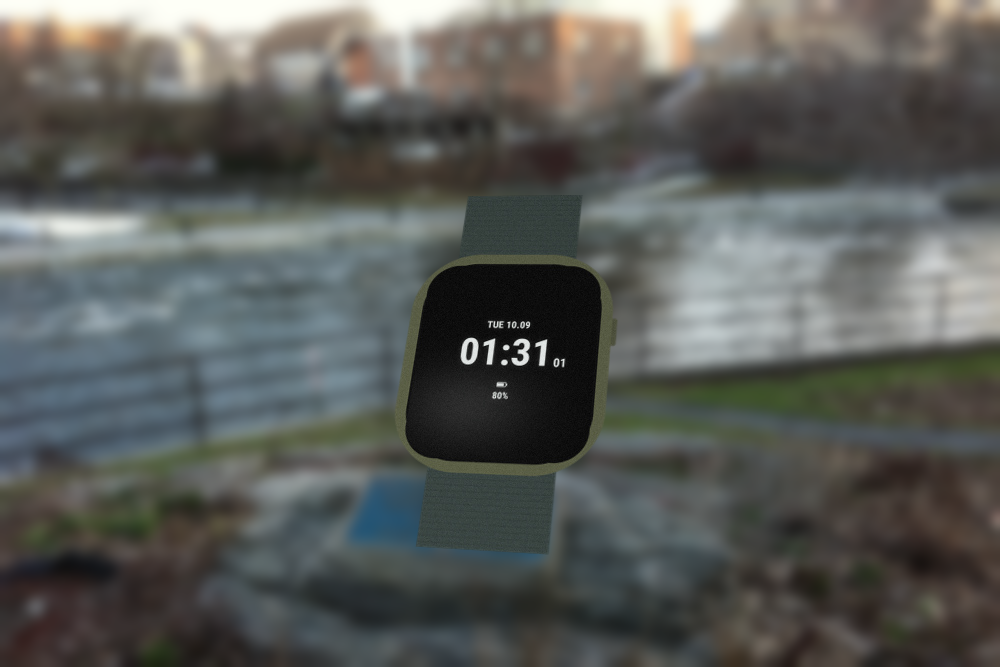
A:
**1:31:01**
